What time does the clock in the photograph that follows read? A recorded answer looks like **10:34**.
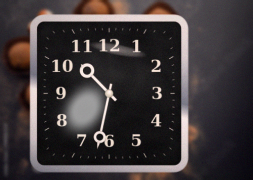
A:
**10:32**
